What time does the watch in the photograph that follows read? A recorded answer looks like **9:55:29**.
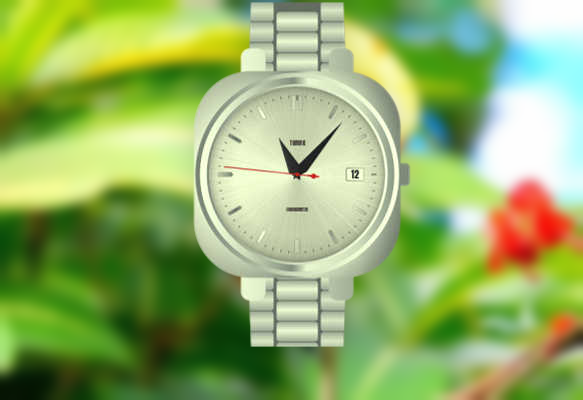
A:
**11:06:46**
